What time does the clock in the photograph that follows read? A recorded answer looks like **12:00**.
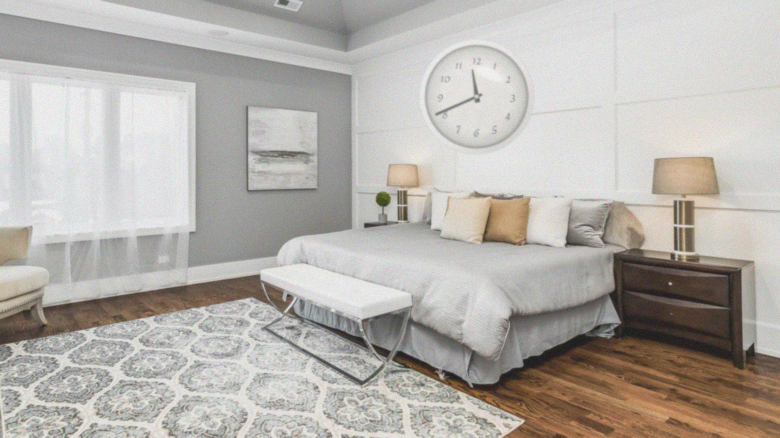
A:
**11:41**
